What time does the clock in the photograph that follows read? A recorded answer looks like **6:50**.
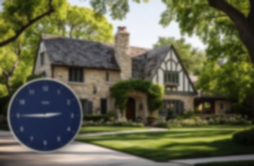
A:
**2:45**
